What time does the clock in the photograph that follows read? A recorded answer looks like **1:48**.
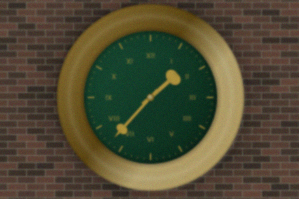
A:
**1:37**
